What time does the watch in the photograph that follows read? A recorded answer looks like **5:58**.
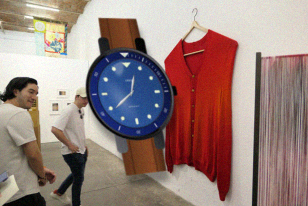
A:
**12:39**
